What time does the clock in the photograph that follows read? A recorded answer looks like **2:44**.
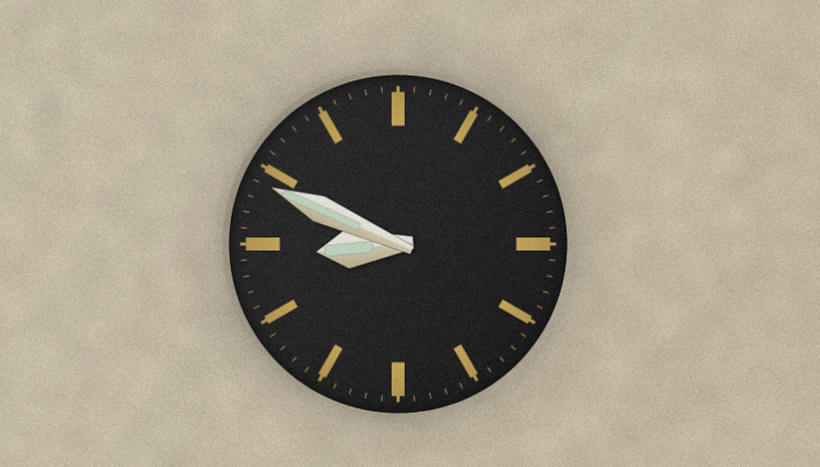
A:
**8:49**
